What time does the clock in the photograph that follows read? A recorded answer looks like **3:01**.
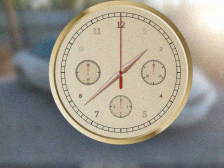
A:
**1:38**
